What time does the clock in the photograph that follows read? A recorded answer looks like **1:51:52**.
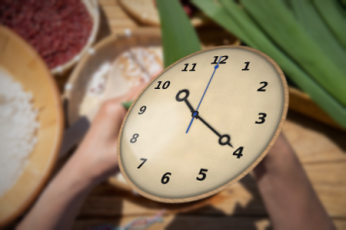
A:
**10:20:00**
